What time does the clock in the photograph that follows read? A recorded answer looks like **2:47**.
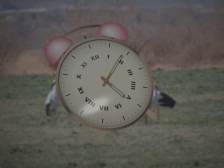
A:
**5:09**
